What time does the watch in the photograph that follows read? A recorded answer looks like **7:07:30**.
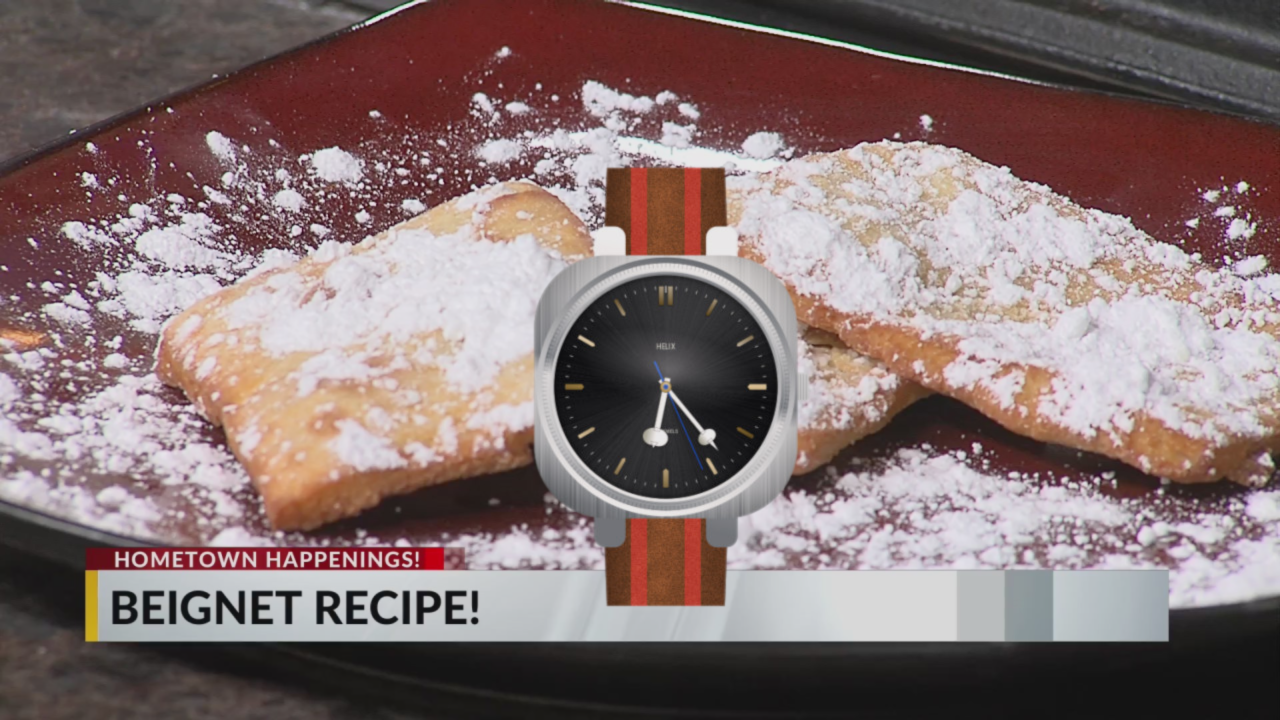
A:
**6:23:26**
